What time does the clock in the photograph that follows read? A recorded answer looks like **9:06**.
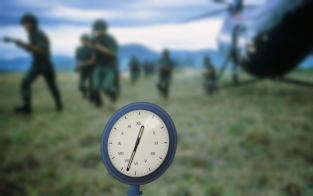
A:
**12:33**
